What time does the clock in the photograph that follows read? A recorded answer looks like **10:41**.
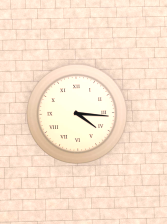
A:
**4:16**
